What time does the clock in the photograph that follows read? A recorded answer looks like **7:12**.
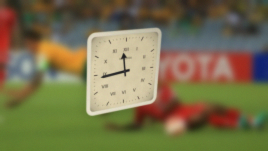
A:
**11:44**
